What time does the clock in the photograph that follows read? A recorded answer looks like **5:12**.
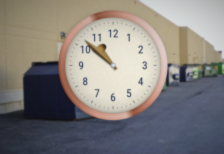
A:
**10:52**
